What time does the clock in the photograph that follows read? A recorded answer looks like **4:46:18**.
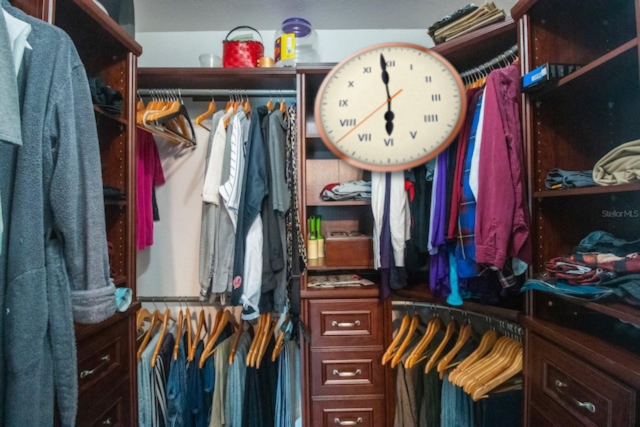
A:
**5:58:38**
